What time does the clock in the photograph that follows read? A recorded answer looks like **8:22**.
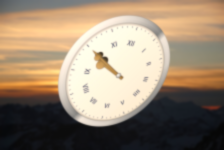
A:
**9:50**
